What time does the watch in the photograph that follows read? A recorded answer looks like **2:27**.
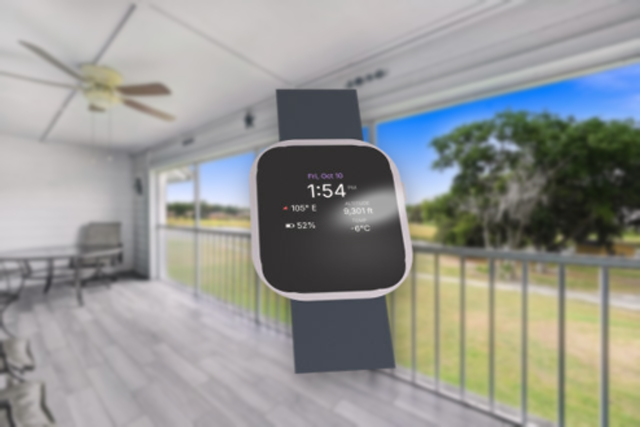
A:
**1:54**
